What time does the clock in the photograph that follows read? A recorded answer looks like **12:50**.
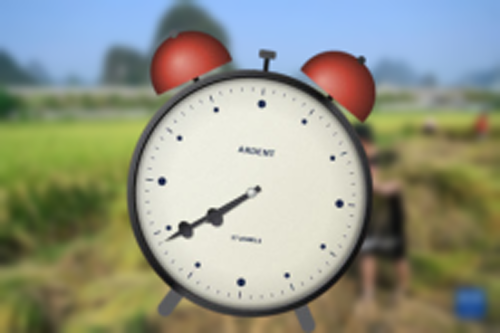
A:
**7:39**
